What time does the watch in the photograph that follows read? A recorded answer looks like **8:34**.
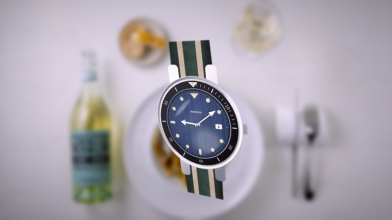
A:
**9:09**
